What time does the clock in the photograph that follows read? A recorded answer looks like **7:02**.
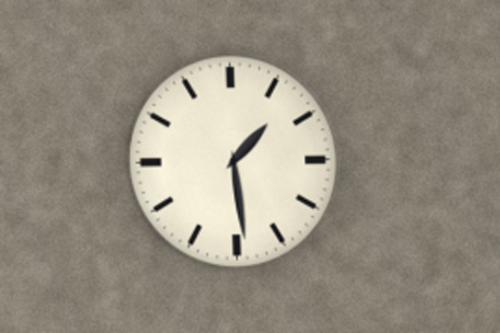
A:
**1:29**
